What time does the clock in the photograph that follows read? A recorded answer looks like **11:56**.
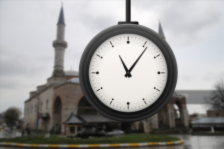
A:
**11:06**
